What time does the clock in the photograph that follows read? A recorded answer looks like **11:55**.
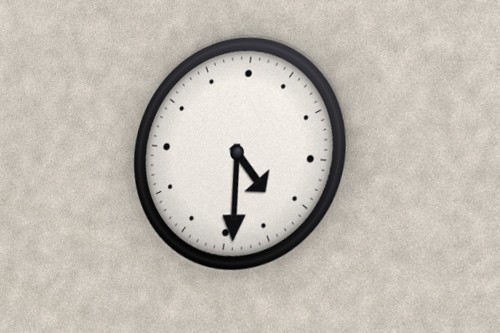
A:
**4:29**
